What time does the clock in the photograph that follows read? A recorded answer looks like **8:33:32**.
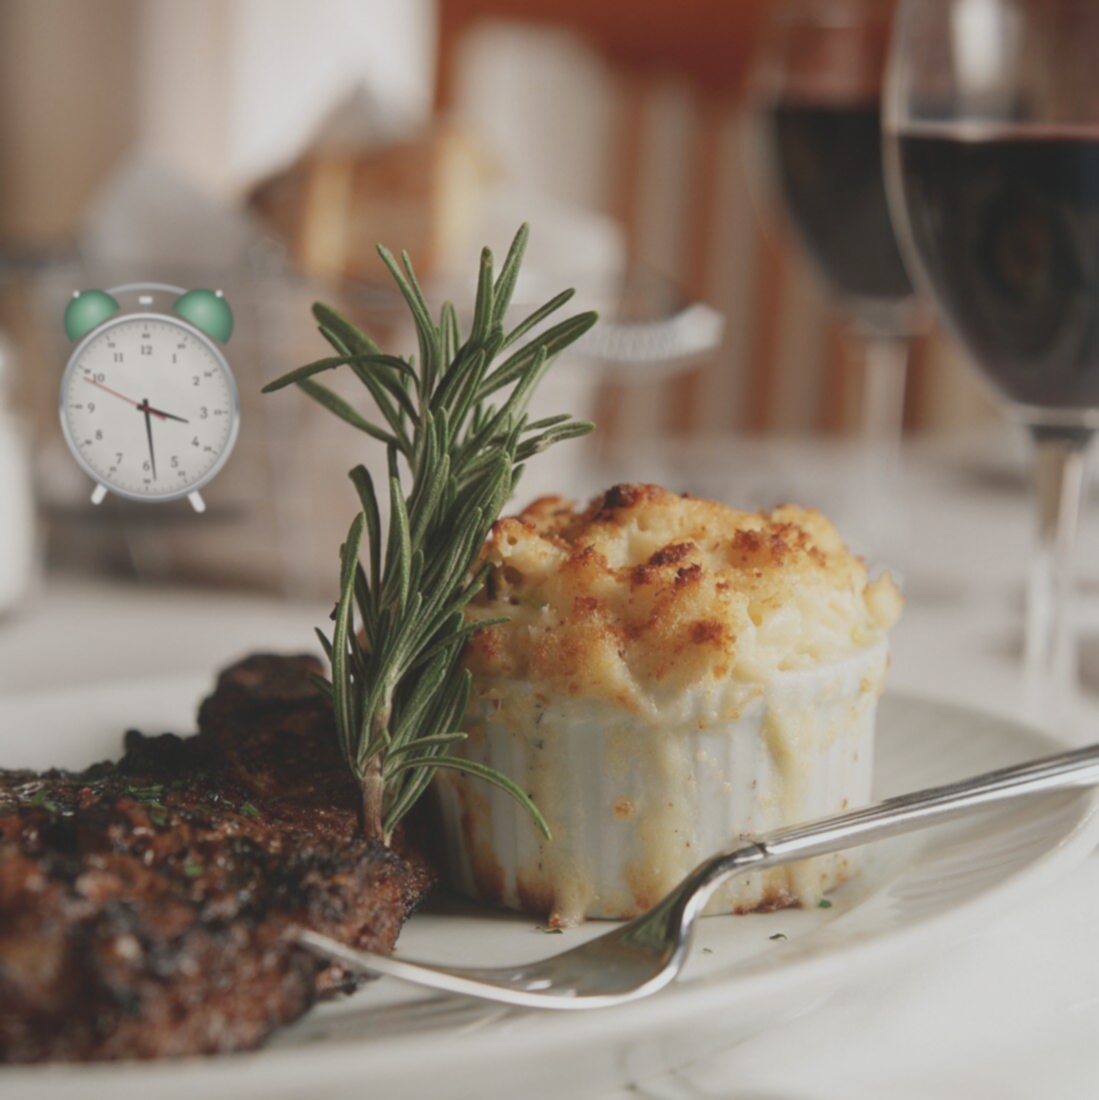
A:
**3:28:49**
